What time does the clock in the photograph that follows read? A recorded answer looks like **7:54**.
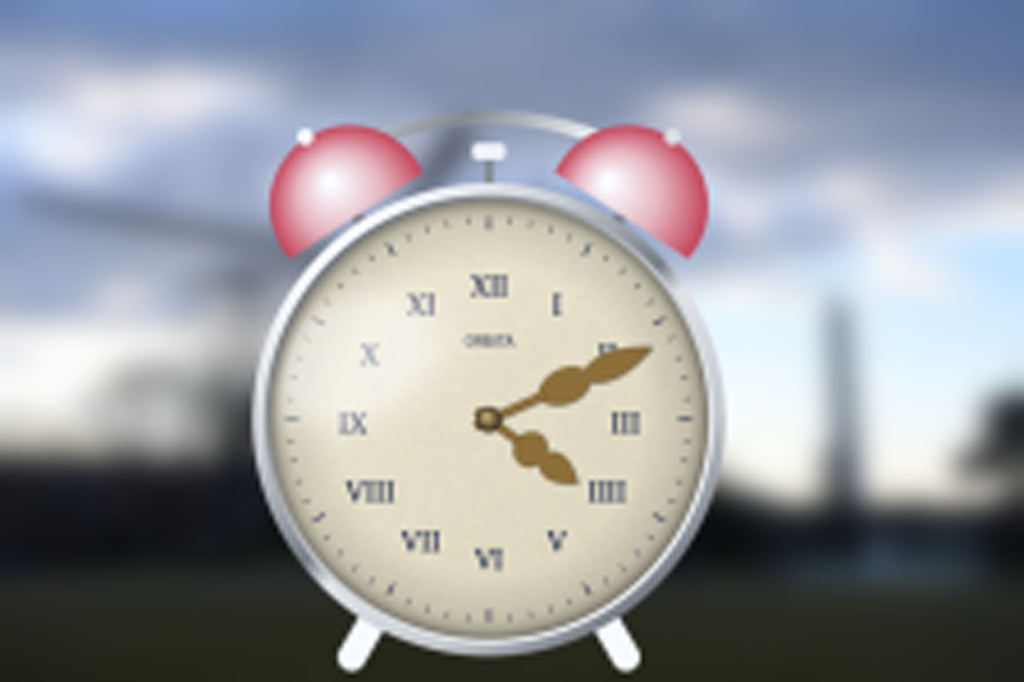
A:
**4:11**
